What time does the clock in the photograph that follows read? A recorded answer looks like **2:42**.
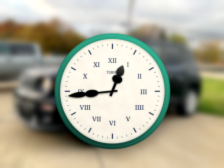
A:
**12:44**
